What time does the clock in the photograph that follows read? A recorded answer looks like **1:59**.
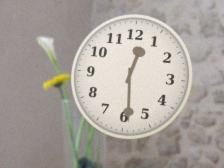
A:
**12:29**
